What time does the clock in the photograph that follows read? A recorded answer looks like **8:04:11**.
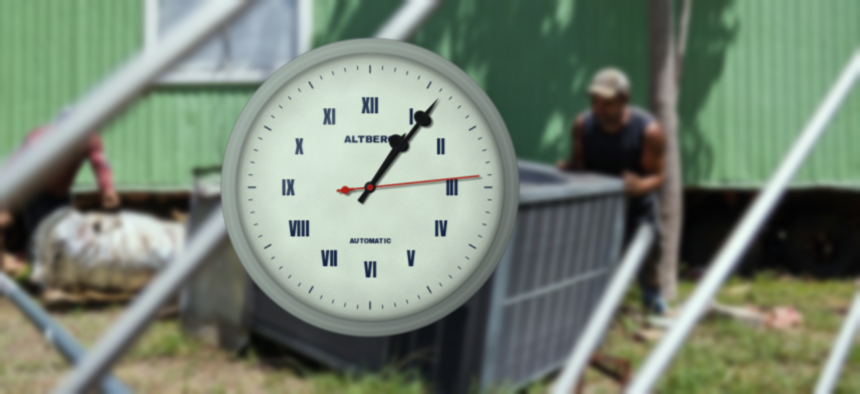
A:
**1:06:14**
